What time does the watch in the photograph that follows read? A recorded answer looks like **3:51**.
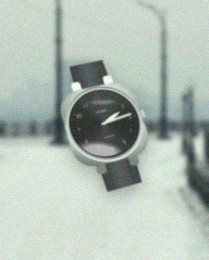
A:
**2:14**
